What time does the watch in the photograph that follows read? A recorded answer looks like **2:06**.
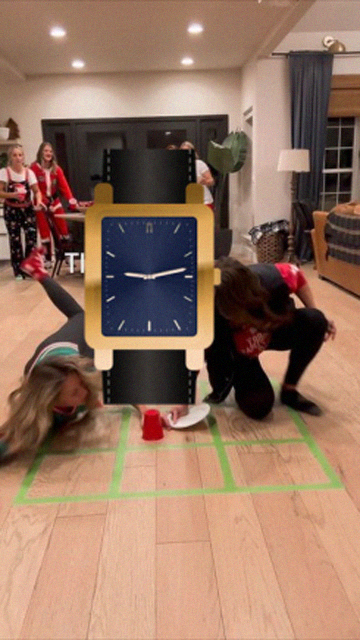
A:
**9:13**
